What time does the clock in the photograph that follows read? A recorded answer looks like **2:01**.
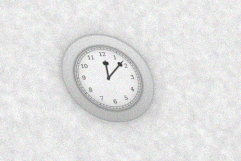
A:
**12:08**
